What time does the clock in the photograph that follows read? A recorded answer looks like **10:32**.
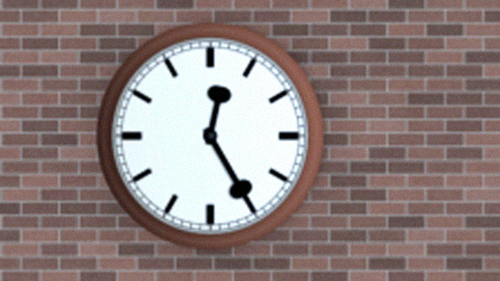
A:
**12:25**
